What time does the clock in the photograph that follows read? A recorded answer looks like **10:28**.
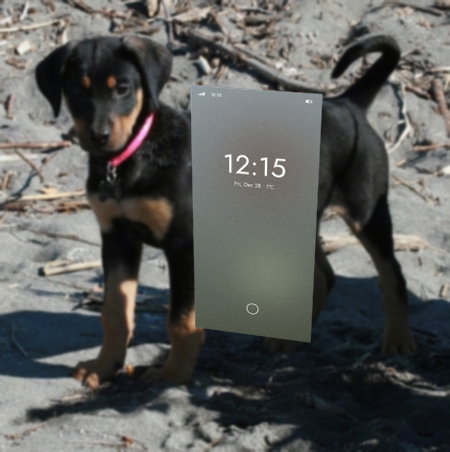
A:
**12:15**
